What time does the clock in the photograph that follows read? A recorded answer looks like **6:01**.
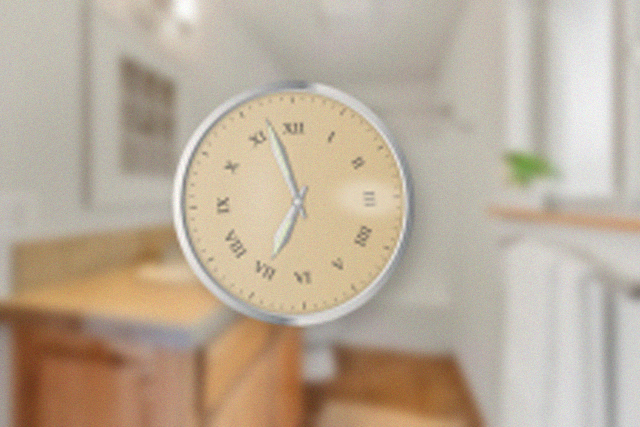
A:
**6:57**
